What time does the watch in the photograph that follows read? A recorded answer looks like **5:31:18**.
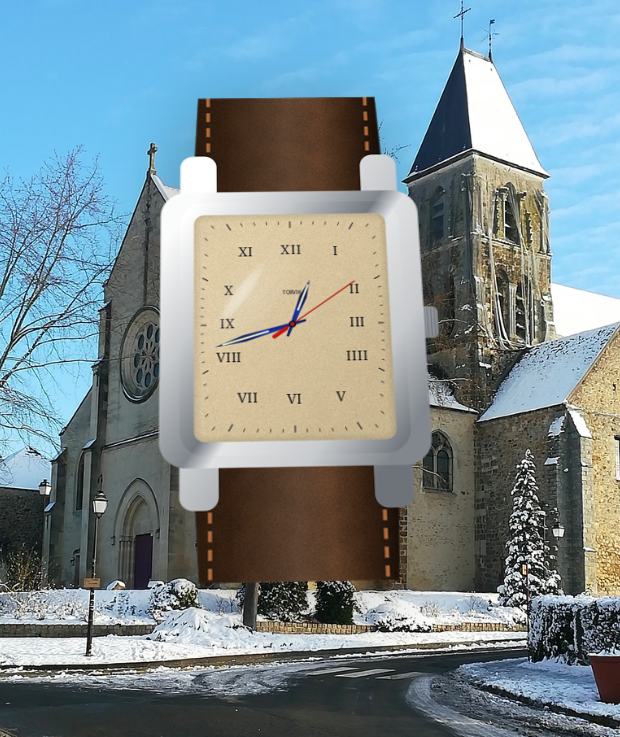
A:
**12:42:09**
